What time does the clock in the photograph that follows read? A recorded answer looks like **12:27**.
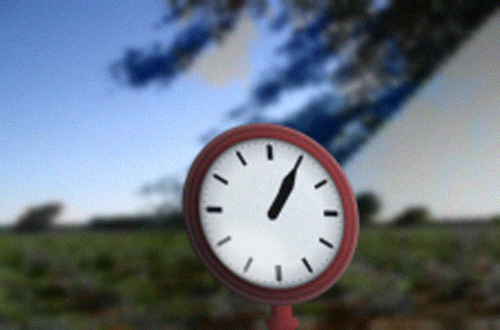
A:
**1:05**
